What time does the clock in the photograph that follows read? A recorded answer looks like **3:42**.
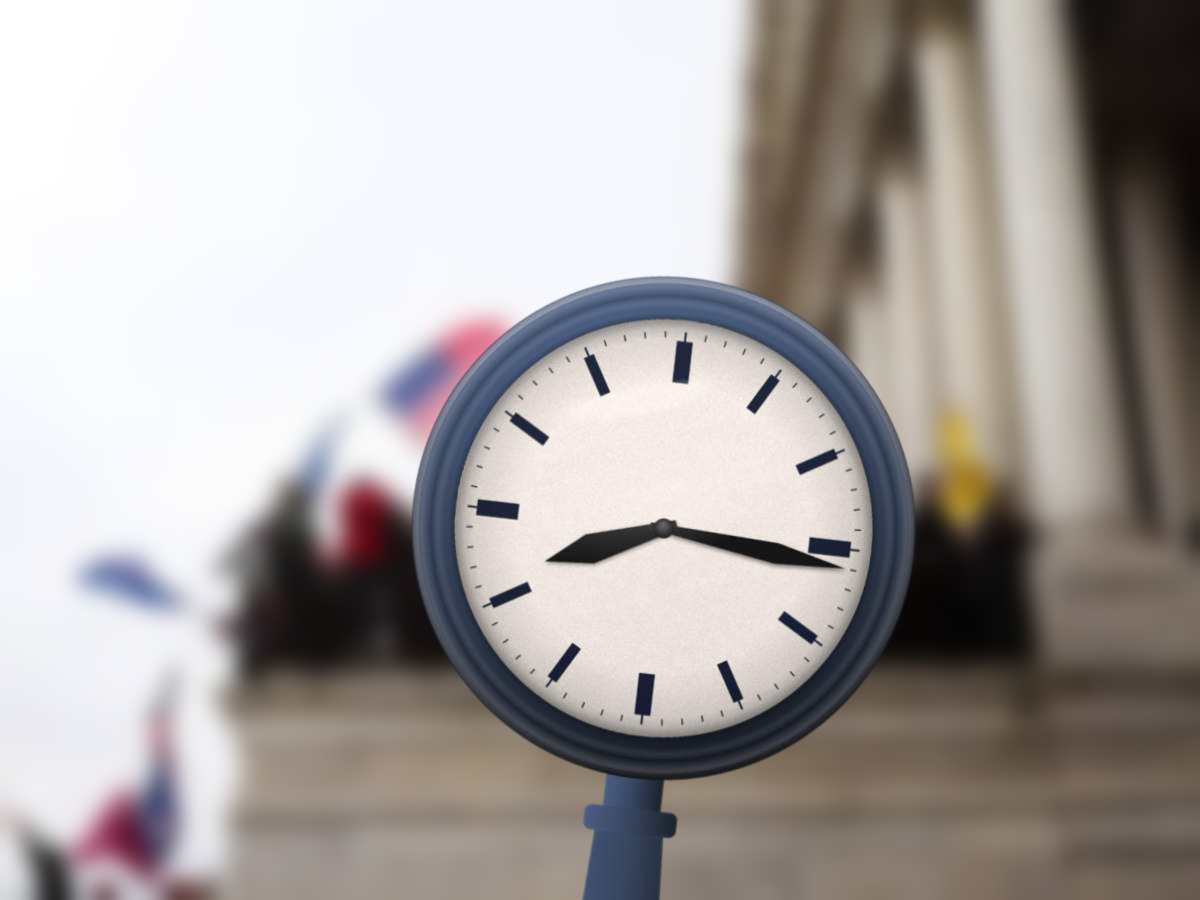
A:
**8:16**
